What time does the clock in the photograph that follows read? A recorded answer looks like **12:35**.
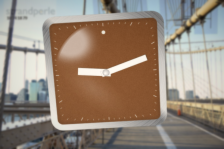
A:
**9:12**
